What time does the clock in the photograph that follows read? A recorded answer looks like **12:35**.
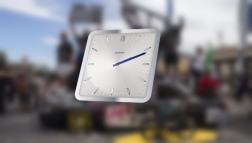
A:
**2:11**
